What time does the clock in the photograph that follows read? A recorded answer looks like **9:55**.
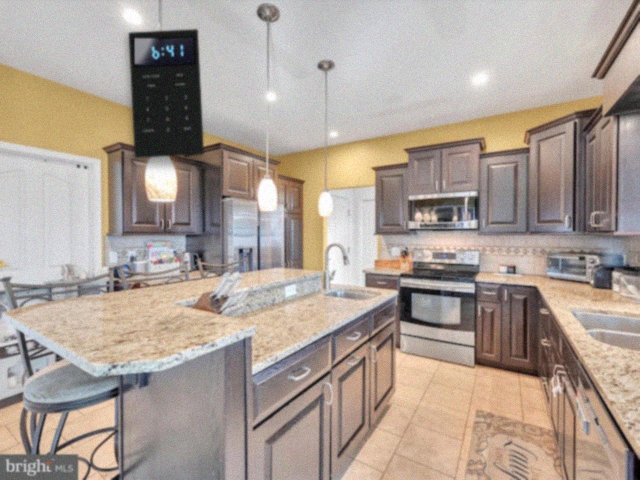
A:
**6:41**
